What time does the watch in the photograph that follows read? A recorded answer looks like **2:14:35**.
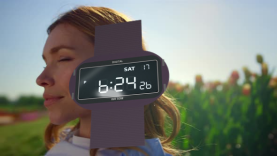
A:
**6:24:26**
